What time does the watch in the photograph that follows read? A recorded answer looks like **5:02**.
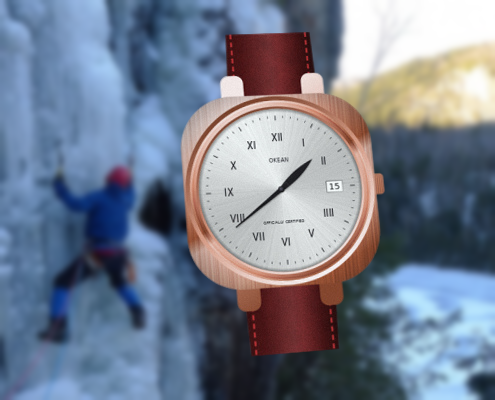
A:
**1:39**
